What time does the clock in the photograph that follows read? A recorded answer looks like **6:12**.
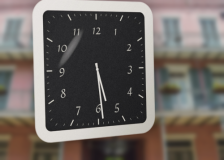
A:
**5:29**
